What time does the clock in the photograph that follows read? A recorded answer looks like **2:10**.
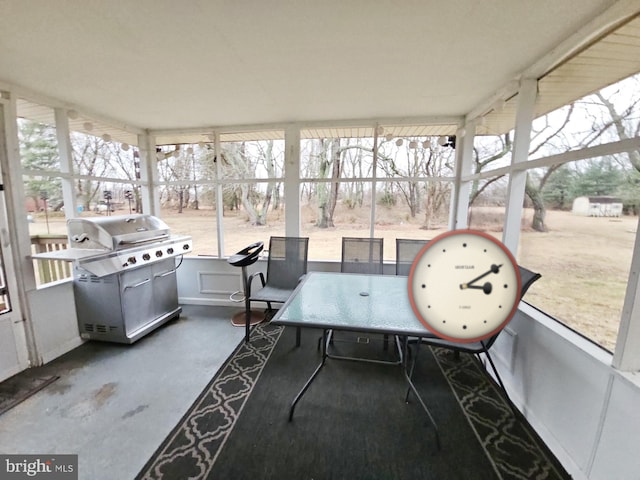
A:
**3:10**
